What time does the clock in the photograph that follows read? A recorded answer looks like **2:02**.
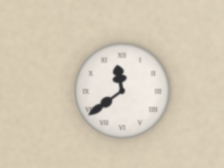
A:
**11:39**
